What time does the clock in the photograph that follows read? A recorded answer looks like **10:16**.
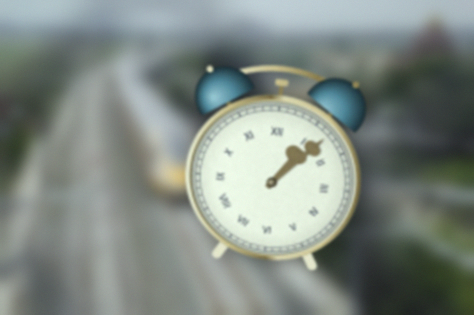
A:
**1:07**
